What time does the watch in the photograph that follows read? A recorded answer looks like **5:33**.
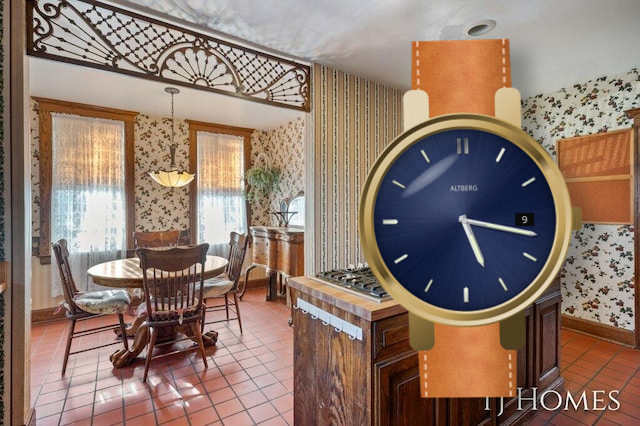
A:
**5:17**
